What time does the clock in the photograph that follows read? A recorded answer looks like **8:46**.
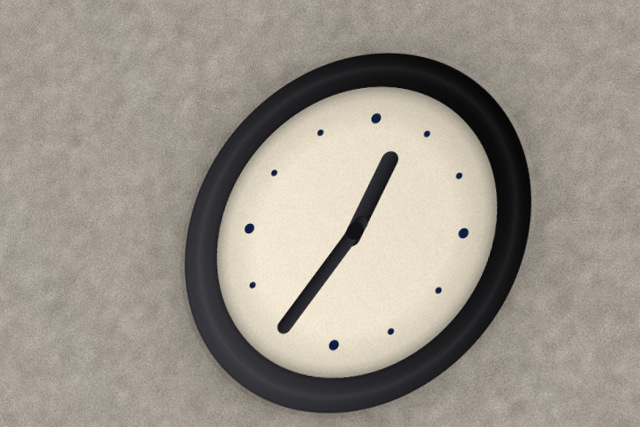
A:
**12:35**
